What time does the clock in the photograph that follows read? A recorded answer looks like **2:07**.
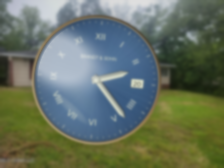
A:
**2:23**
